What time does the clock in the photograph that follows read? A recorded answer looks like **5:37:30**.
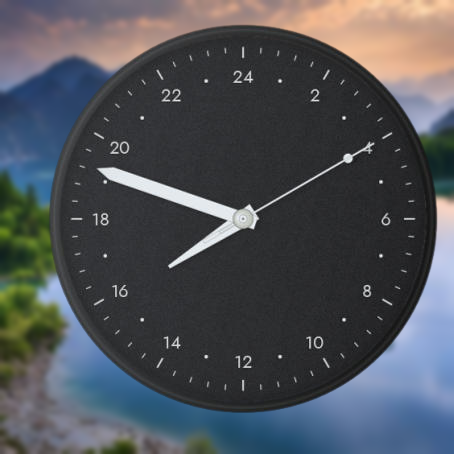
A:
**15:48:10**
